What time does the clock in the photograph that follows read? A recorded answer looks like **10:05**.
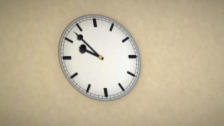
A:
**9:53**
